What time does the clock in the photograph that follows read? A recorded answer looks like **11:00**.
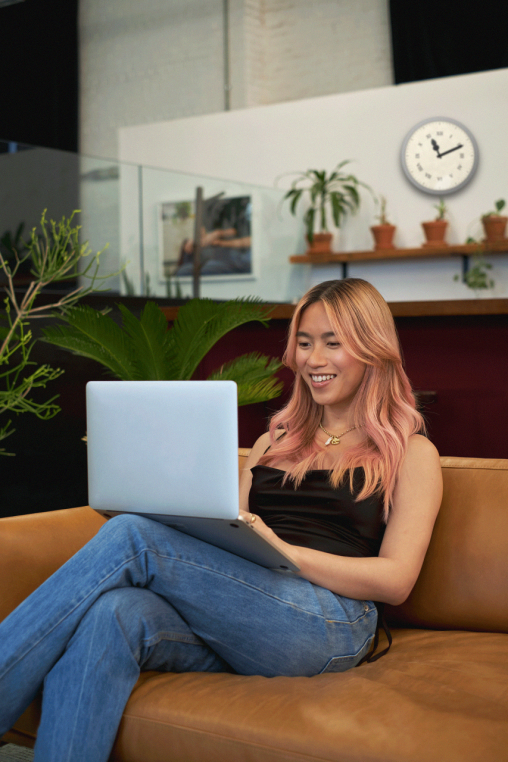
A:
**11:11**
